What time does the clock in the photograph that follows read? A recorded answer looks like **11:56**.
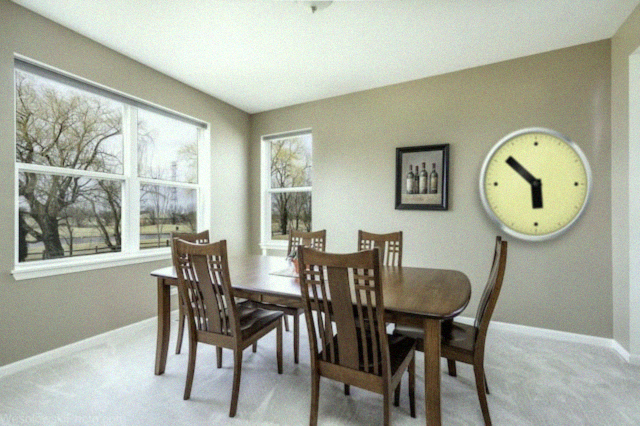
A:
**5:52**
